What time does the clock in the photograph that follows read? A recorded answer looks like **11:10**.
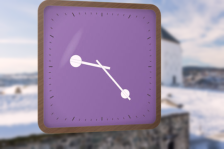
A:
**9:23**
